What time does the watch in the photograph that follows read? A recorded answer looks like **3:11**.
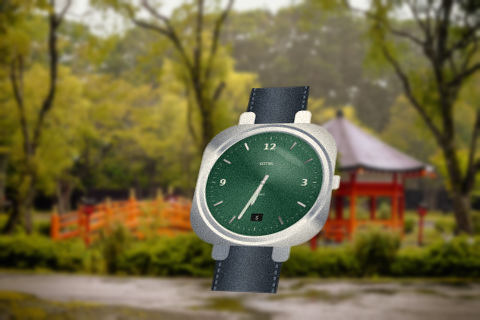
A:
**6:34**
